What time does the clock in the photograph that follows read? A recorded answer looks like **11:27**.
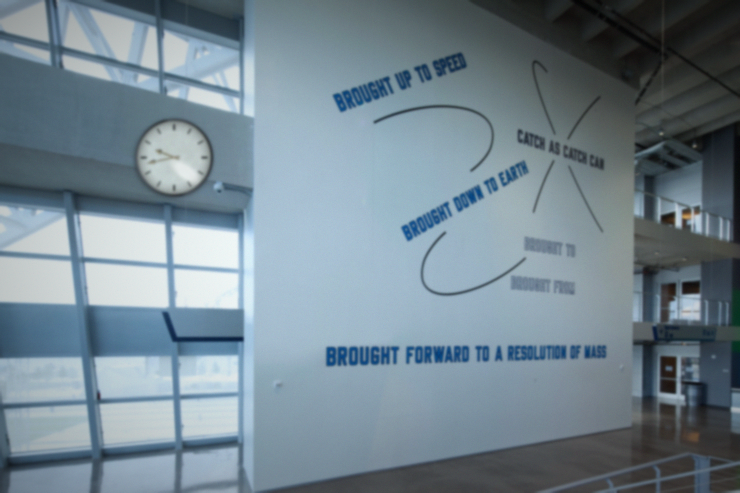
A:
**9:43**
